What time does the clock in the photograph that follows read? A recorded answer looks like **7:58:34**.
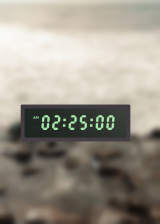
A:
**2:25:00**
